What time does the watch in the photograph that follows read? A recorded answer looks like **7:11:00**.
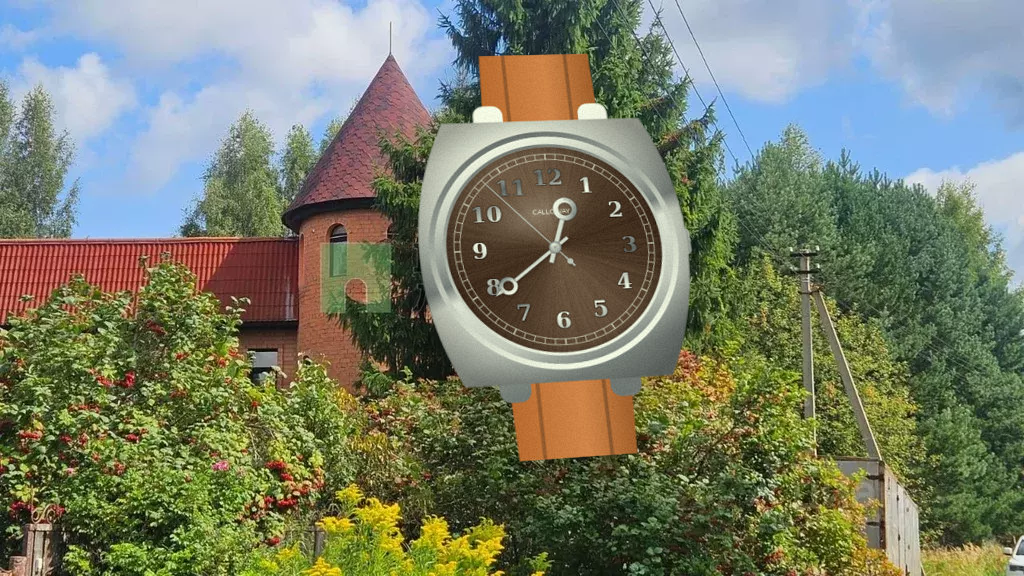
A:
**12:38:53**
